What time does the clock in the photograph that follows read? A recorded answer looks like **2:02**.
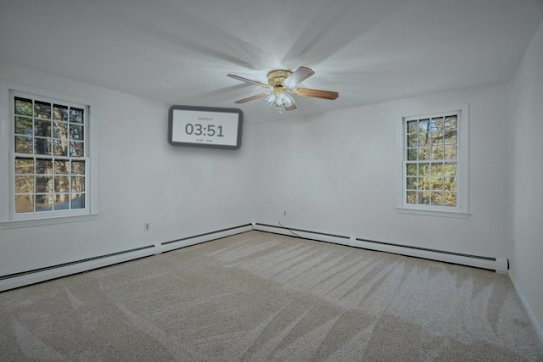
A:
**3:51**
